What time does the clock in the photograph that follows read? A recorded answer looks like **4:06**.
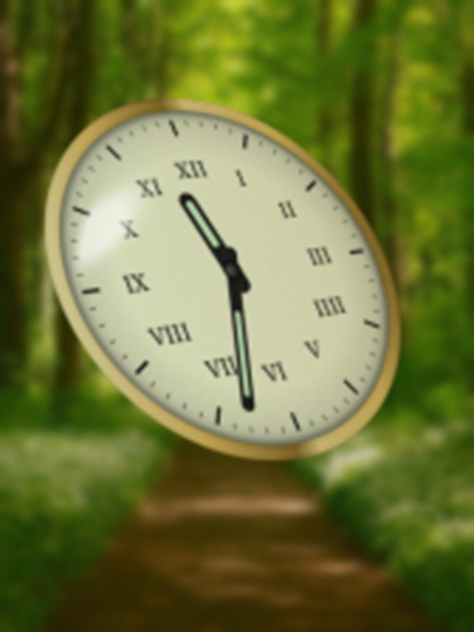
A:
**11:33**
